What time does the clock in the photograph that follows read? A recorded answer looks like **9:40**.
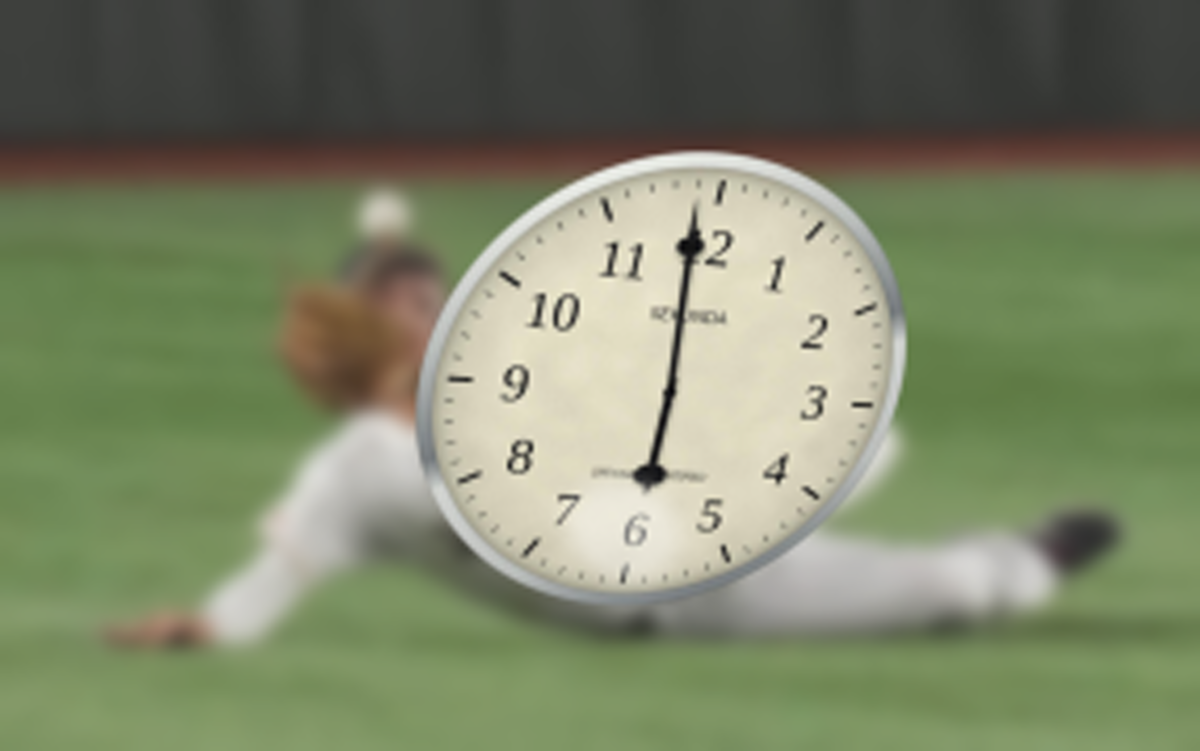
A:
**5:59**
